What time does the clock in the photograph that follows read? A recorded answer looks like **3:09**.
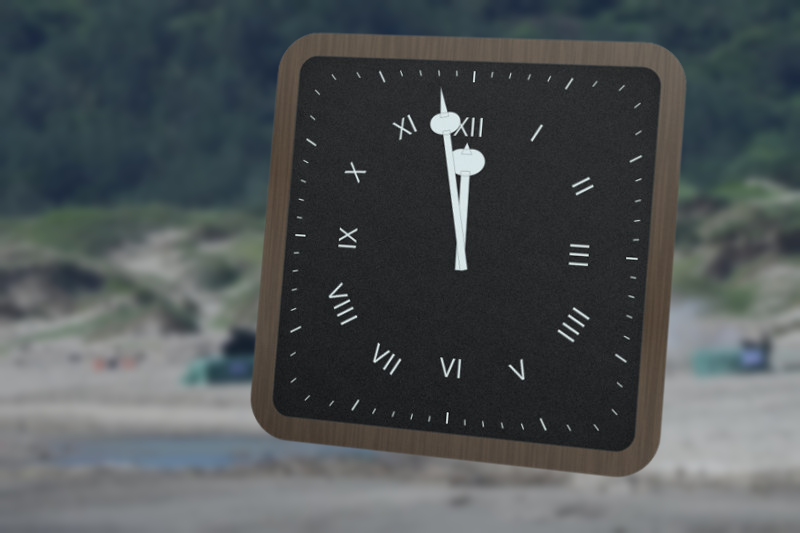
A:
**11:58**
